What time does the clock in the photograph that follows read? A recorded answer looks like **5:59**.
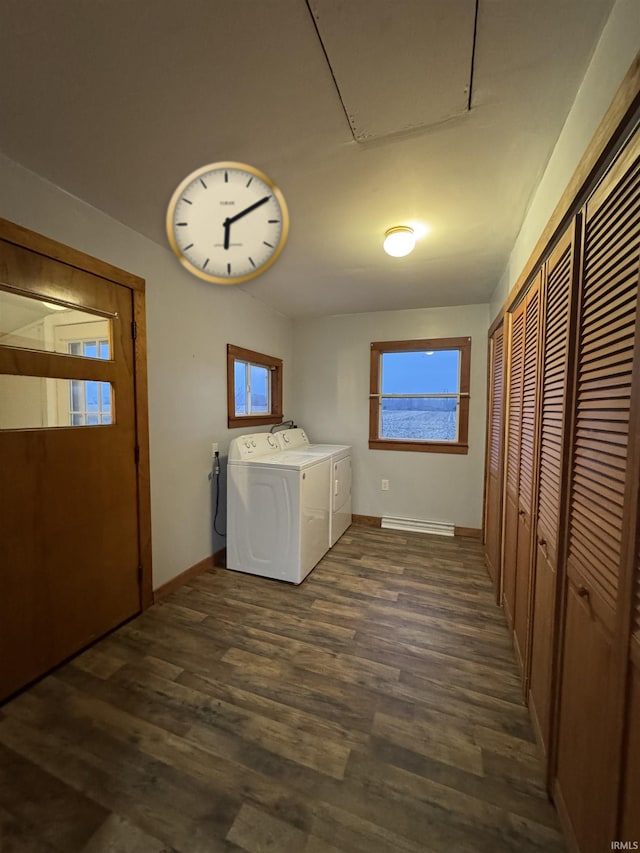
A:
**6:10**
